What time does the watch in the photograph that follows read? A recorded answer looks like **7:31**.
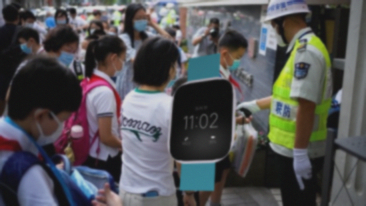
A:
**11:02**
